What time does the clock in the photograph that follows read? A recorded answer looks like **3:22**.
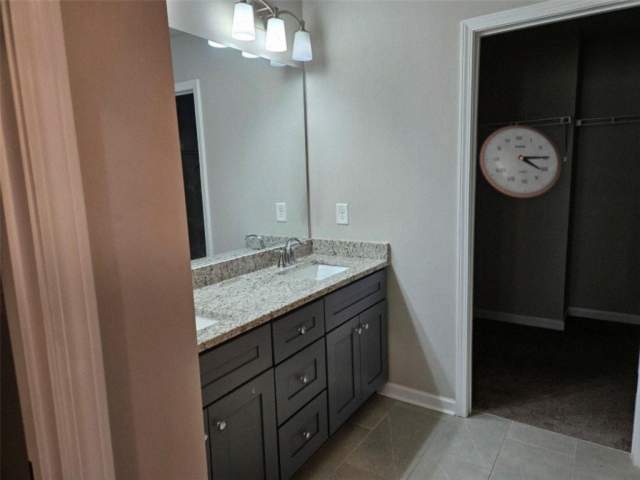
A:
**4:15**
